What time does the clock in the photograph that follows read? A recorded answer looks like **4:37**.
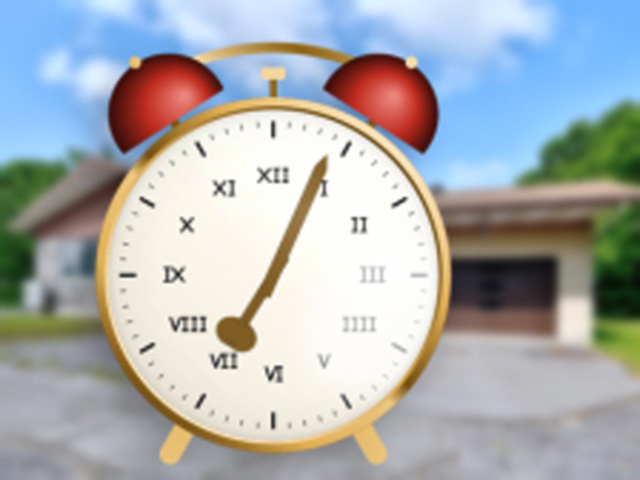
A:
**7:04**
